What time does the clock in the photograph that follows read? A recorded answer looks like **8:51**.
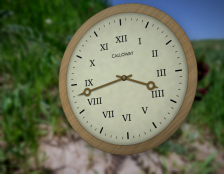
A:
**3:43**
